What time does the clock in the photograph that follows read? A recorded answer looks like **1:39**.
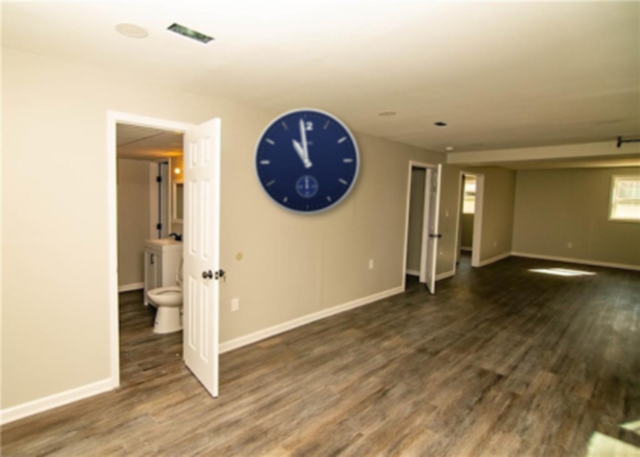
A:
**10:59**
